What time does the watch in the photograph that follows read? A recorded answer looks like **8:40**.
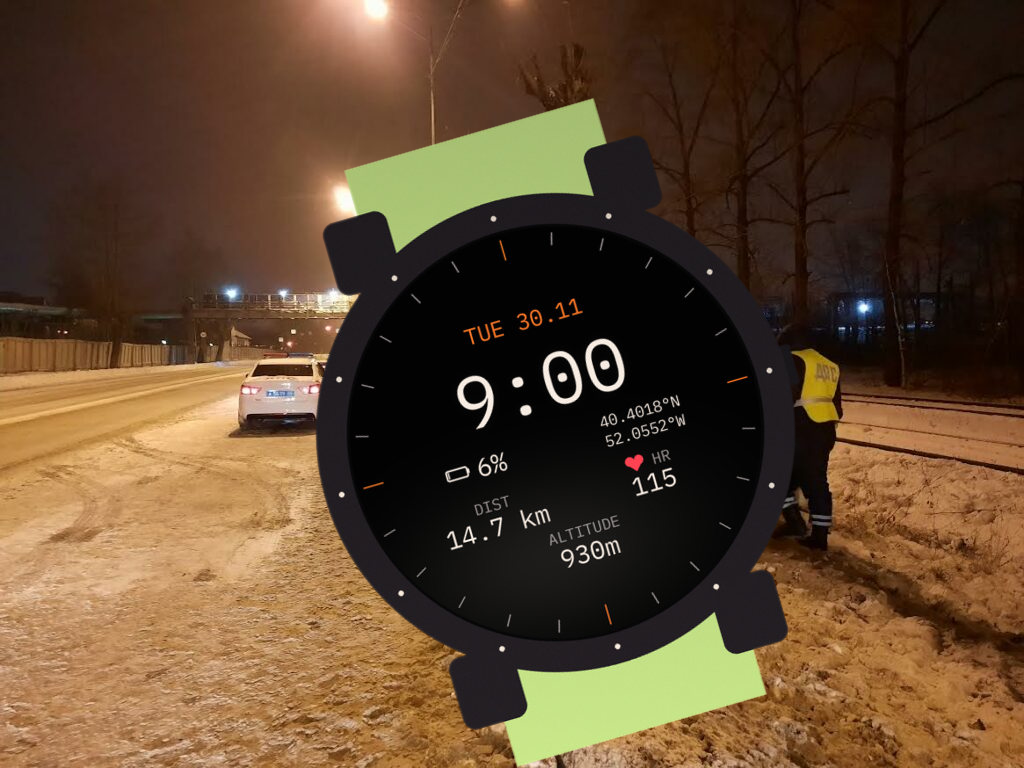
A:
**9:00**
